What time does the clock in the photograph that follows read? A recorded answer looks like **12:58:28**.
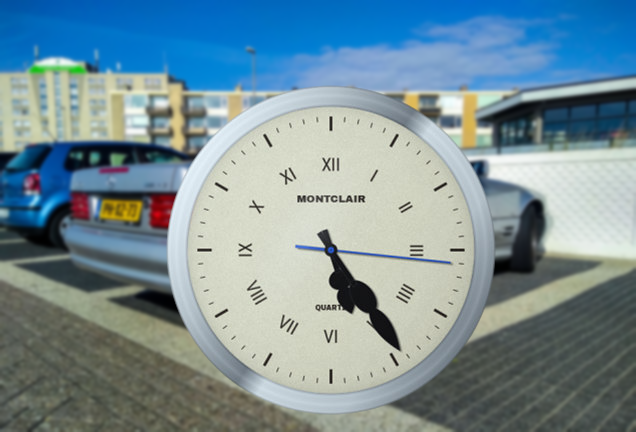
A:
**5:24:16**
